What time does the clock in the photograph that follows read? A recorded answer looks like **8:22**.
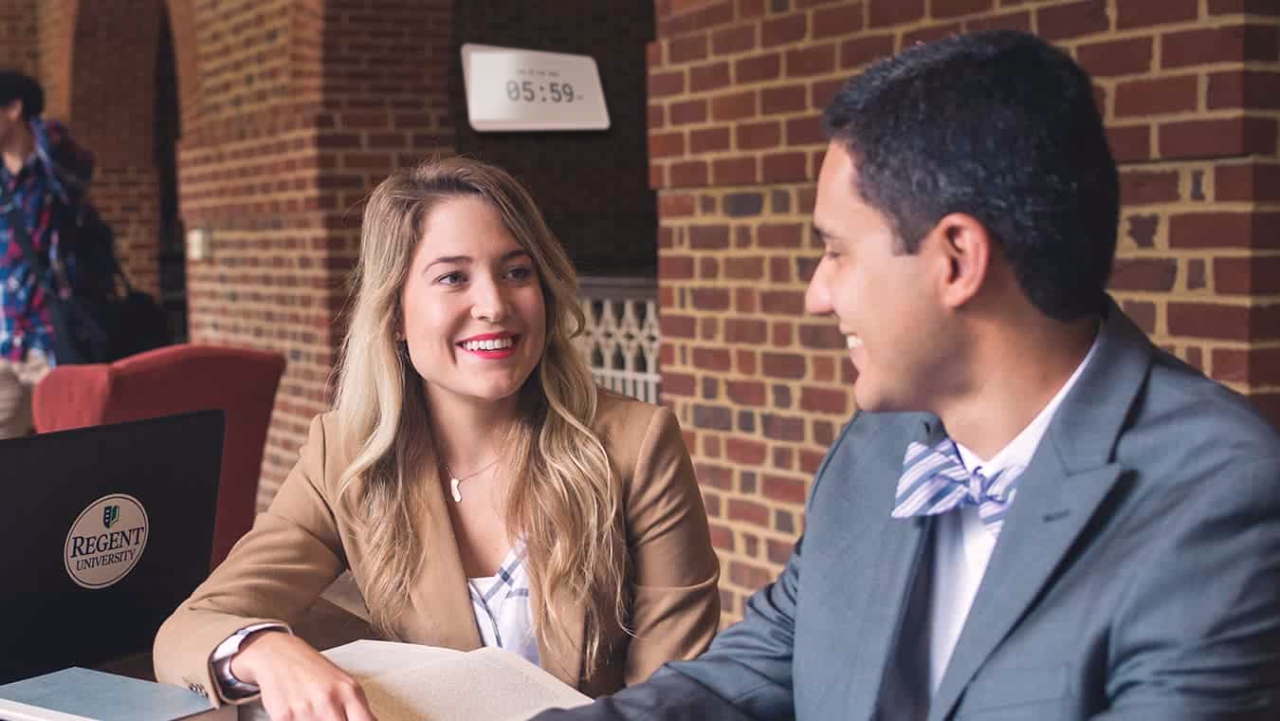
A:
**5:59**
